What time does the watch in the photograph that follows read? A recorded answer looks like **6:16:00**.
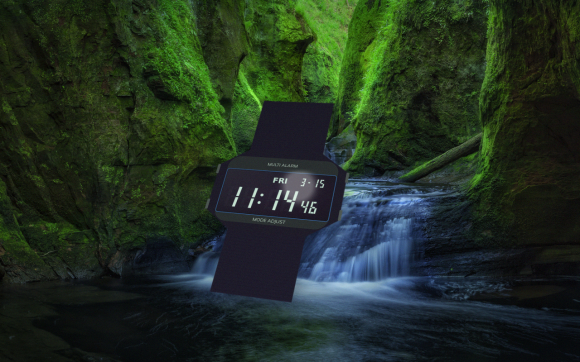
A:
**11:14:46**
